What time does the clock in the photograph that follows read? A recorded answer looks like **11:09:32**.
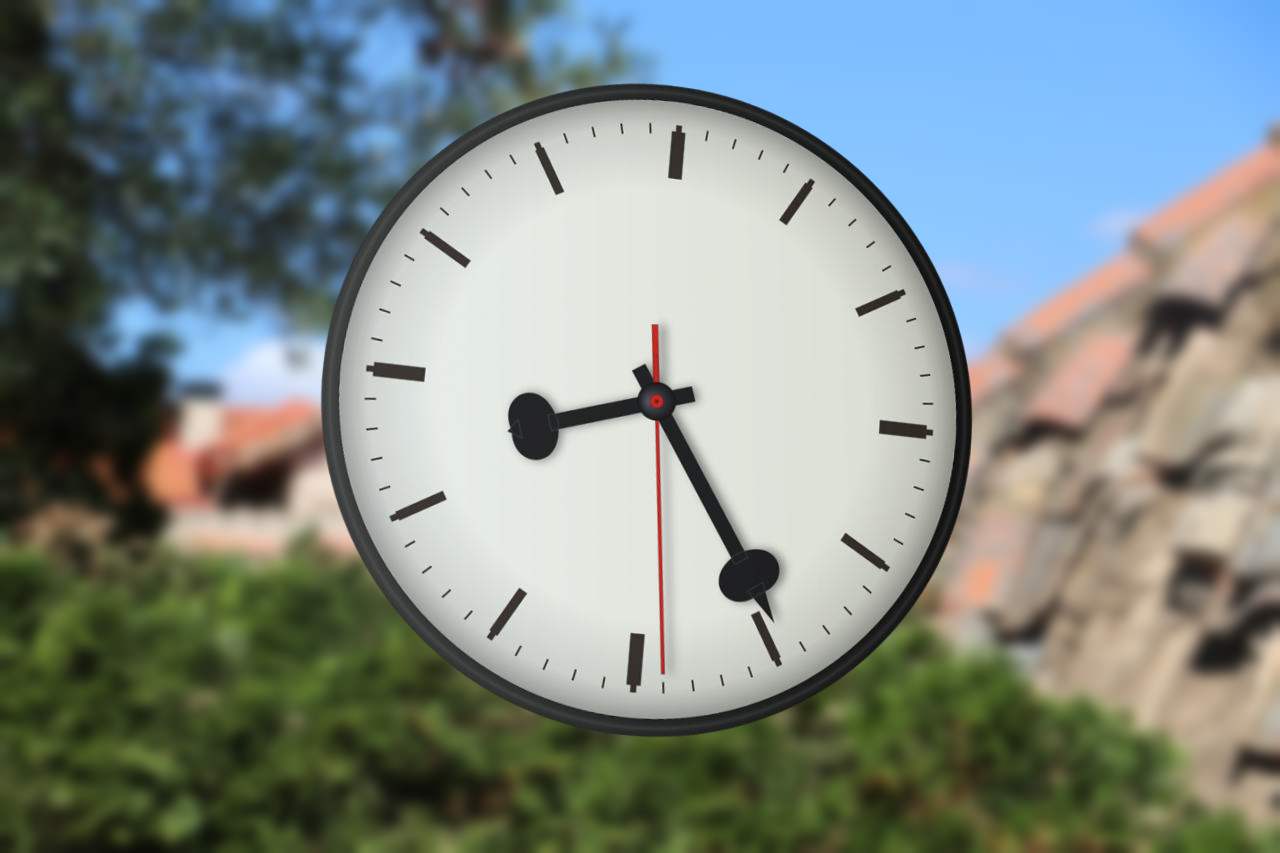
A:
**8:24:29**
